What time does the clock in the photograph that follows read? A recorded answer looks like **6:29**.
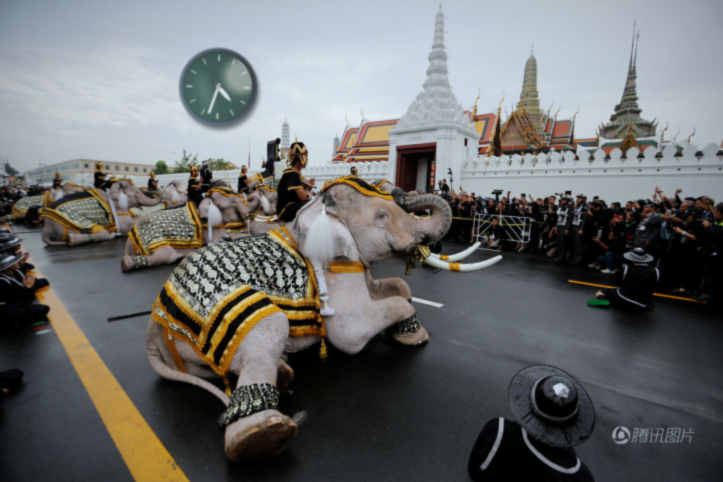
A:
**4:33**
